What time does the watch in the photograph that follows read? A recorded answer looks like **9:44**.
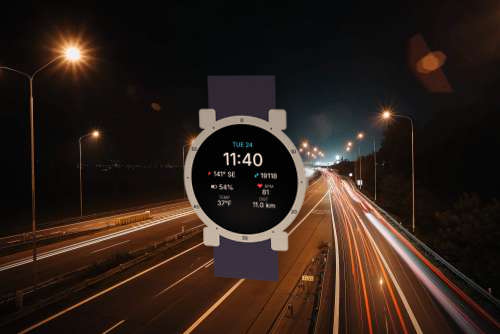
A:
**11:40**
